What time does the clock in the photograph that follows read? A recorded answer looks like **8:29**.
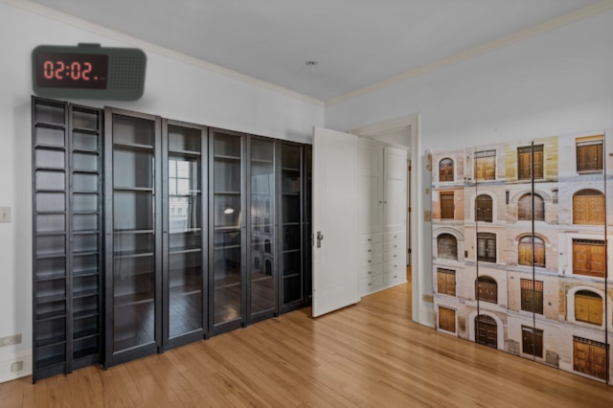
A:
**2:02**
